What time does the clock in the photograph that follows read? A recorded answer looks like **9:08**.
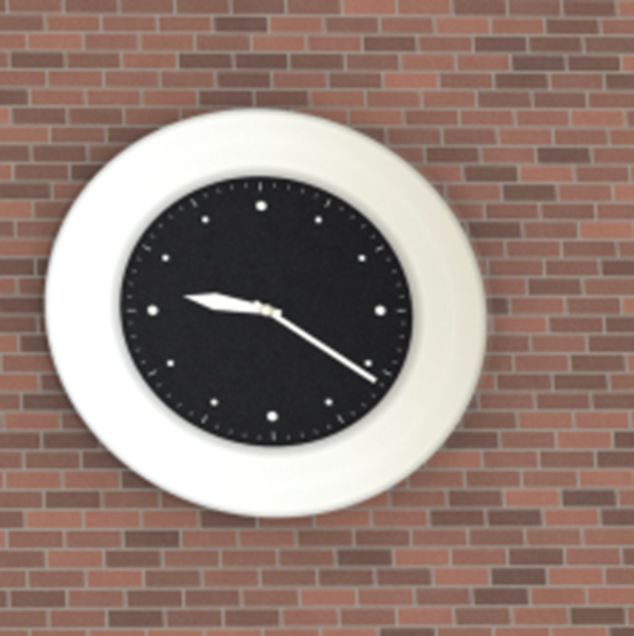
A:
**9:21**
